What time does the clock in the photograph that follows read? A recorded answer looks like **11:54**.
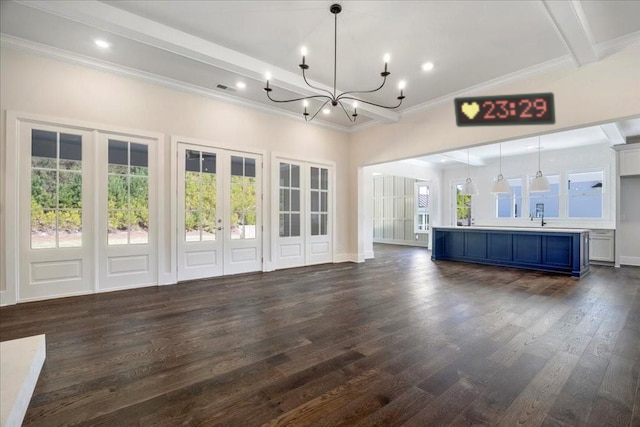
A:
**23:29**
